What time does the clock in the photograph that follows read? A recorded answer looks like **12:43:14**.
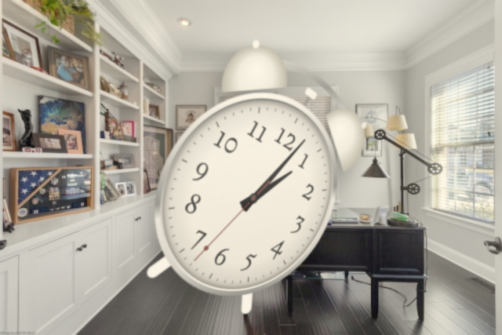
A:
**1:02:33**
